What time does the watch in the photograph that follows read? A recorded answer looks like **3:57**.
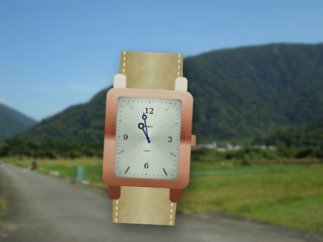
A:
**10:58**
